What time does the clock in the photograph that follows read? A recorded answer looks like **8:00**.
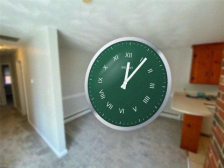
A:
**12:06**
